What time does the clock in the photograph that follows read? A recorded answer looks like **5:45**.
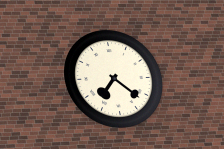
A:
**7:22**
